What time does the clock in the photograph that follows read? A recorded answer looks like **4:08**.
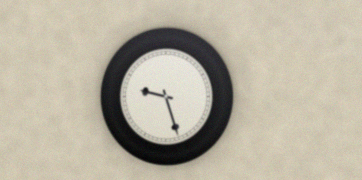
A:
**9:27**
